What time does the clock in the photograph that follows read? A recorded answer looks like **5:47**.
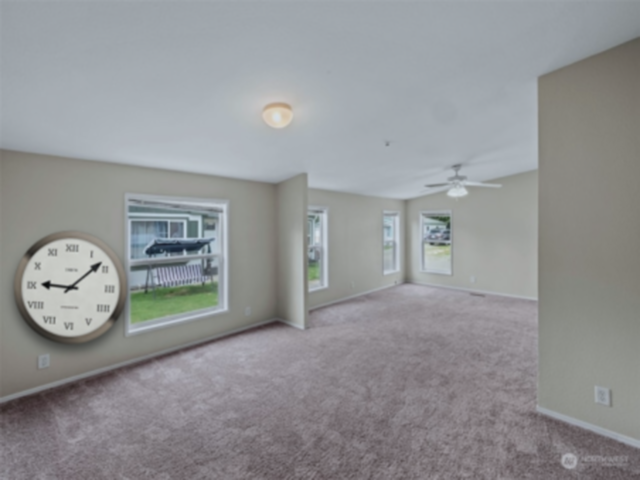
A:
**9:08**
